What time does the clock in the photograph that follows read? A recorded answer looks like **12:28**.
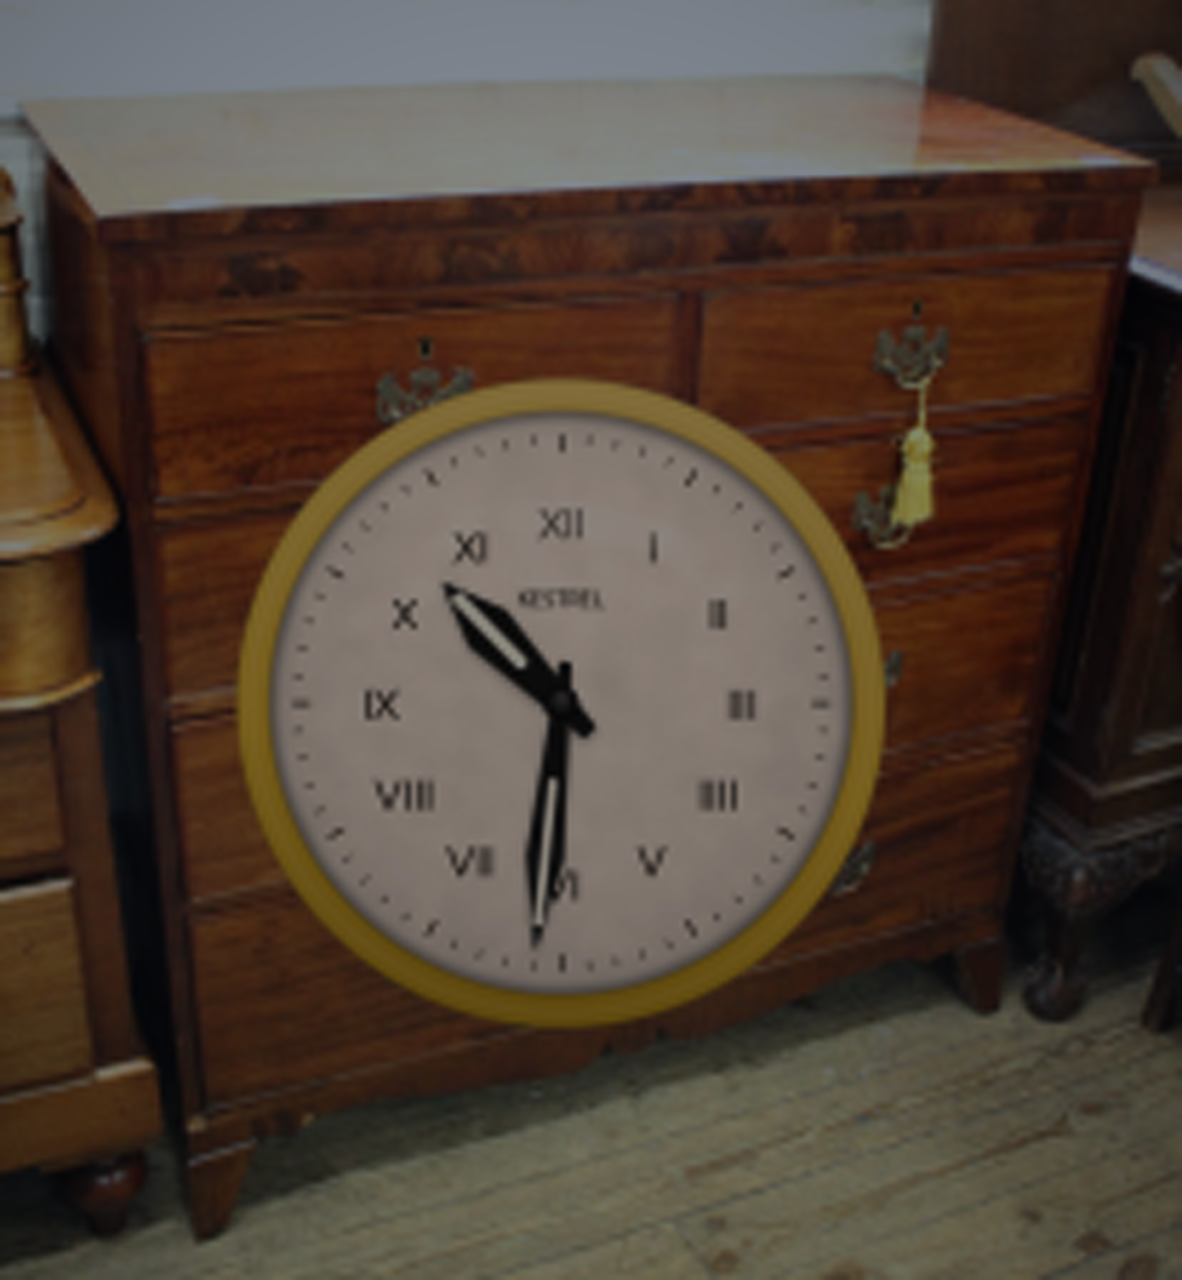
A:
**10:31**
